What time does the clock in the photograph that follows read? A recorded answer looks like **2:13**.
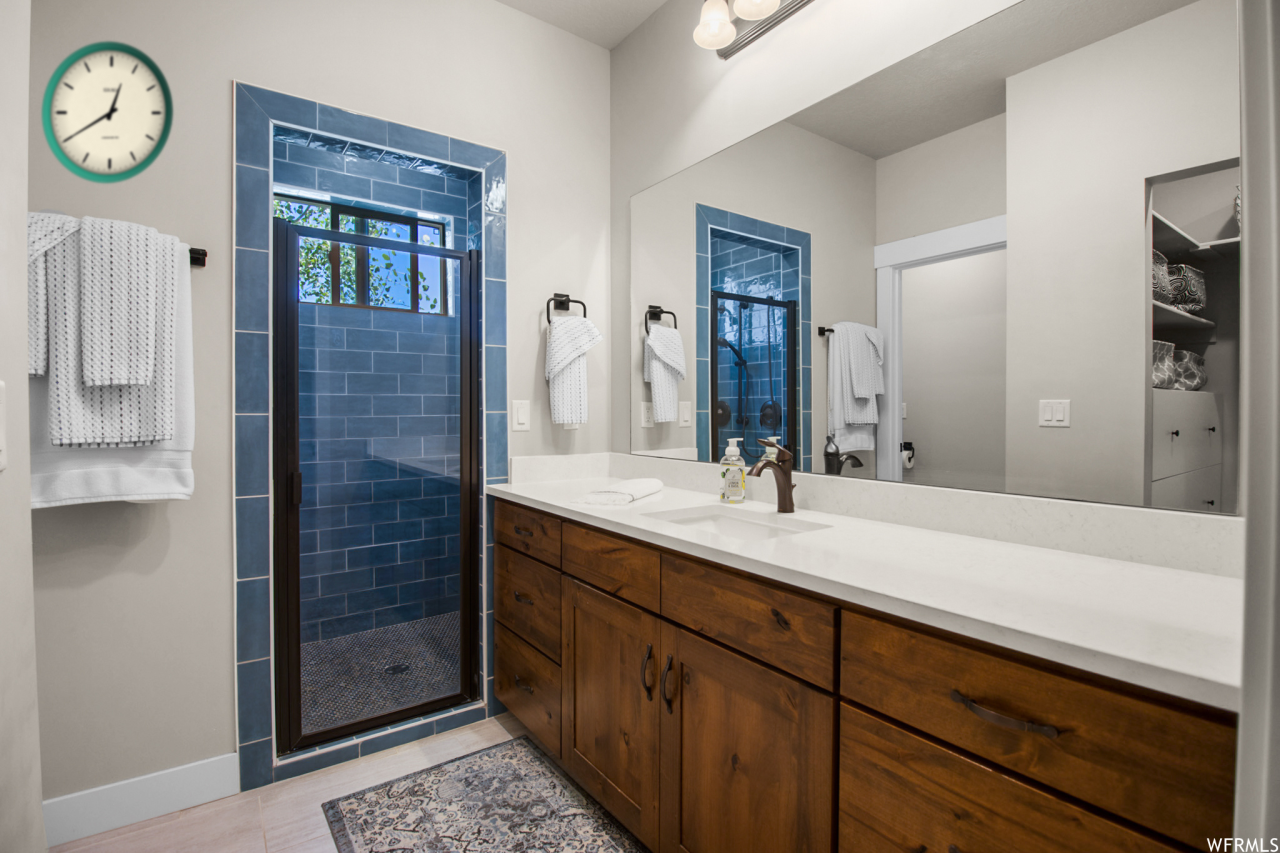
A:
**12:40**
